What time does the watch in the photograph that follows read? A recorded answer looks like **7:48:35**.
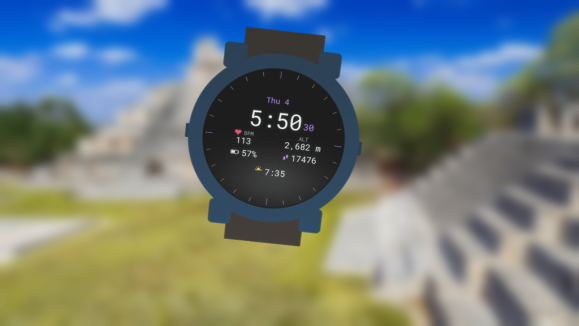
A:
**5:50:30**
